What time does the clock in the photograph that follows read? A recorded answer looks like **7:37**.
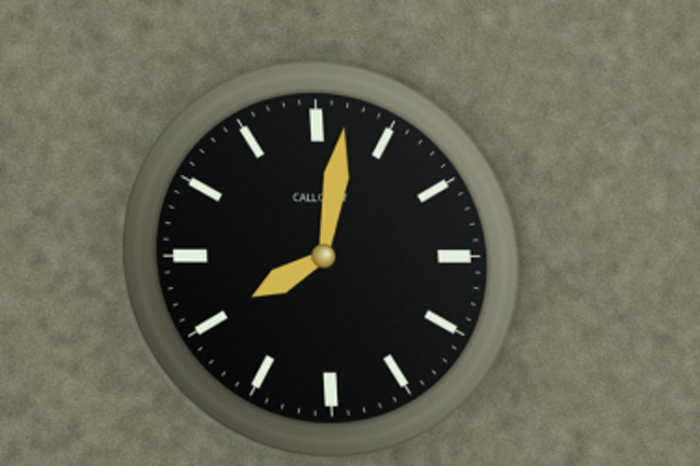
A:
**8:02**
